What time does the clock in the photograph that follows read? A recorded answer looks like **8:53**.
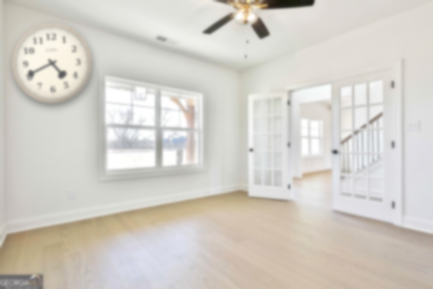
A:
**4:41**
